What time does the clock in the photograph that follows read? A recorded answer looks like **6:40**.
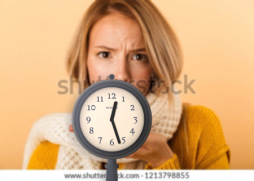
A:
**12:27**
